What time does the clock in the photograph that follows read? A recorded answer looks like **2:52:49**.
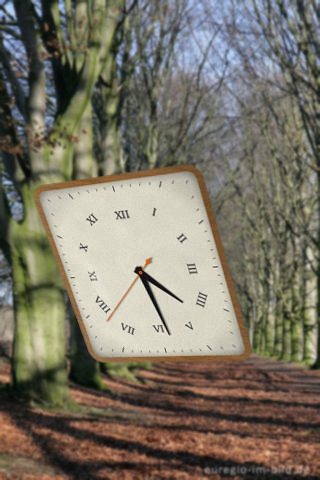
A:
**4:28:38**
